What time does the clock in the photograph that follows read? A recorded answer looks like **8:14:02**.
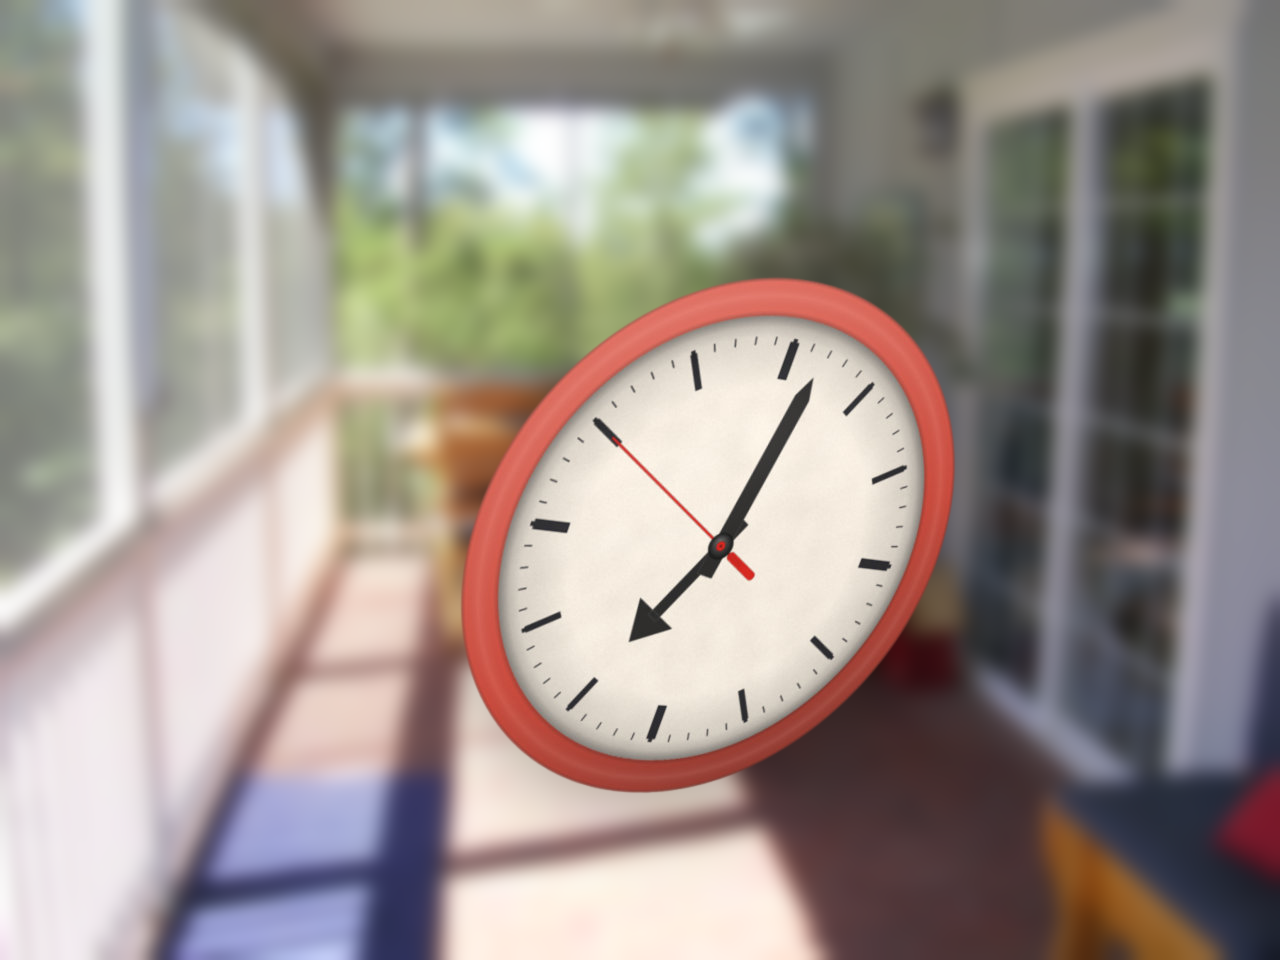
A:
**7:01:50**
